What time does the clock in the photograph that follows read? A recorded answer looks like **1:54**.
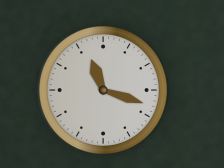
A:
**11:18**
